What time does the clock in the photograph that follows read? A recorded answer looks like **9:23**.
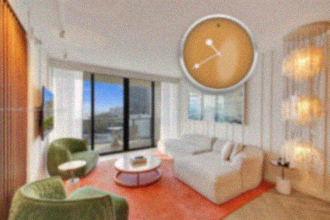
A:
**10:40**
